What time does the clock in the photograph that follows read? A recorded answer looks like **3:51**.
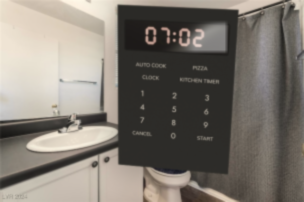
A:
**7:02**
